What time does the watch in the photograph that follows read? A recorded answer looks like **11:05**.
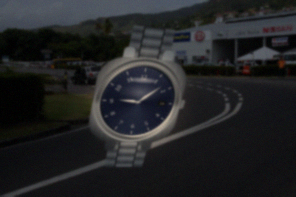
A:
**9:08**
